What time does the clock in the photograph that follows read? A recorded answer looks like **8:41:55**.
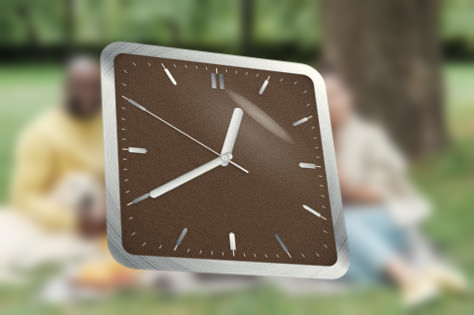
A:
**12:39:50**
